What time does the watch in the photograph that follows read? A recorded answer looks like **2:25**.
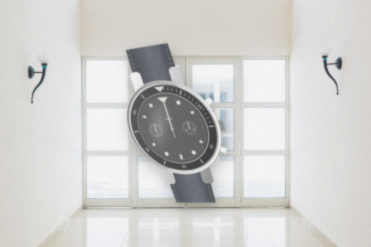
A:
**12:00**
